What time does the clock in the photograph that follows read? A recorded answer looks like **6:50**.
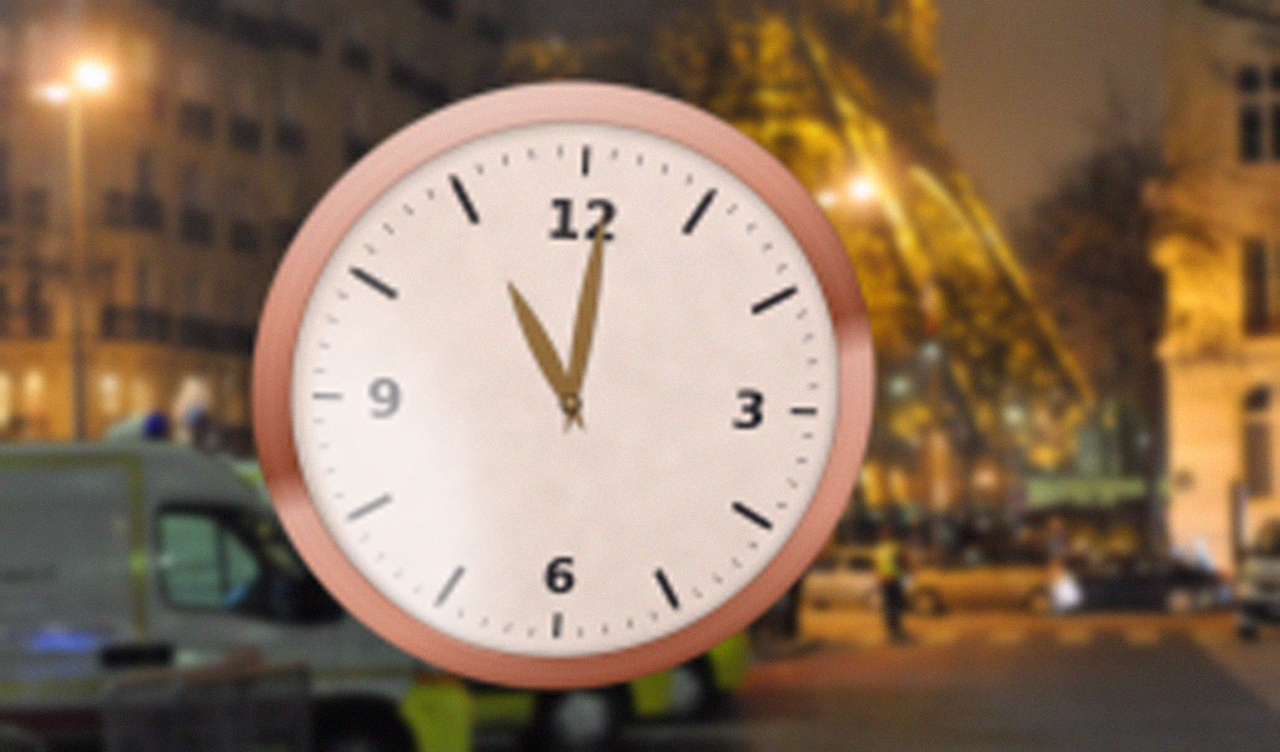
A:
**11:01**
